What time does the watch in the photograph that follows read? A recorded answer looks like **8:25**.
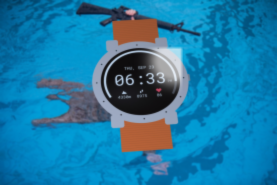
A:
**6:33**
